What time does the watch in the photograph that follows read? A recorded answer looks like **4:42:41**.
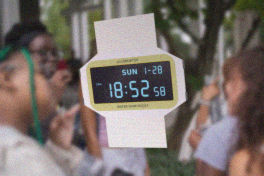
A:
**18:52:58**
